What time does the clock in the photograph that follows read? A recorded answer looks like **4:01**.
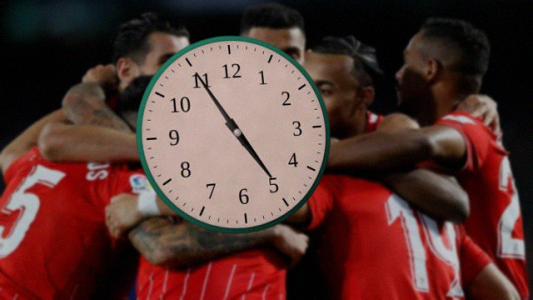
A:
**4:55**
